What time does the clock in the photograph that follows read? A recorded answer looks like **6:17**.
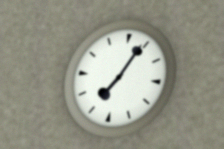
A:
**7:04**
